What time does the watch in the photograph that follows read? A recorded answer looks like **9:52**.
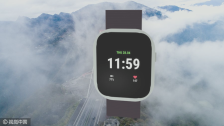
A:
**11:59**
